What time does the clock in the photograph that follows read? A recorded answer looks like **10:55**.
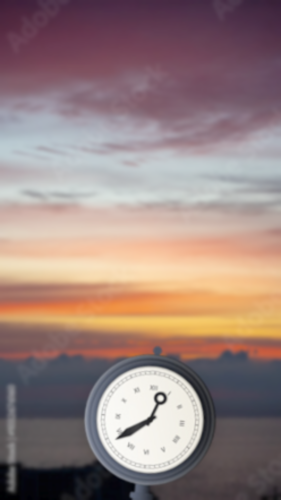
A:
**12:39**
